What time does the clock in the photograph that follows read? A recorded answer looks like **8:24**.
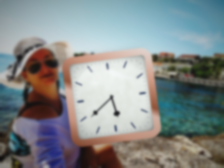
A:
**5:39**
